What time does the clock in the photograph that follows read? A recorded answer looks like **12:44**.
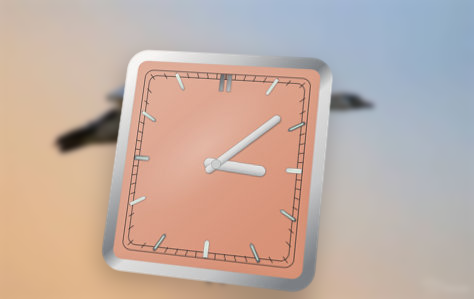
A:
**3:08**
